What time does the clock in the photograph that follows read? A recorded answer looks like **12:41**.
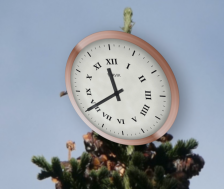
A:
**11:40**
